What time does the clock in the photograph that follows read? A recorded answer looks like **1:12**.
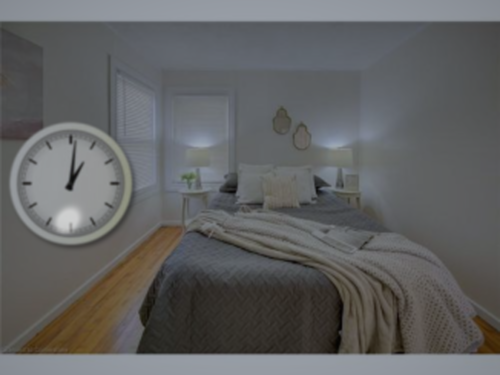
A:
**1:01**
